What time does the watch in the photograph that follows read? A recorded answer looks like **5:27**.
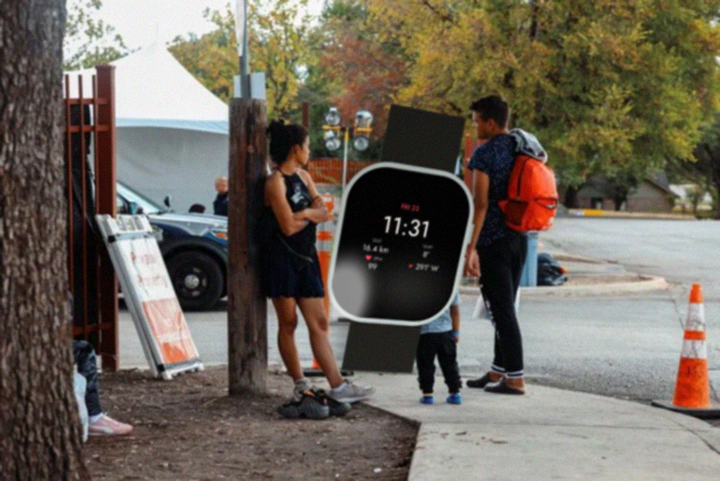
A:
**11:31**
